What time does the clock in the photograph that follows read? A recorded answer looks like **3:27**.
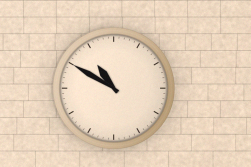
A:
**10:50**
